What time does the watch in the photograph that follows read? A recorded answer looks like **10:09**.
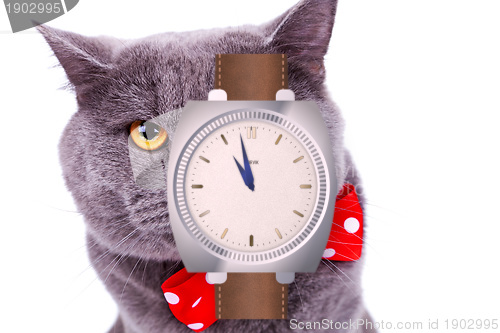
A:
**10:58**
